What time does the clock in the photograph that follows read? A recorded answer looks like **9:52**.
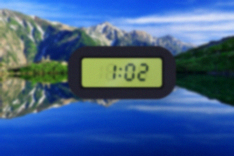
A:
**1:02**
